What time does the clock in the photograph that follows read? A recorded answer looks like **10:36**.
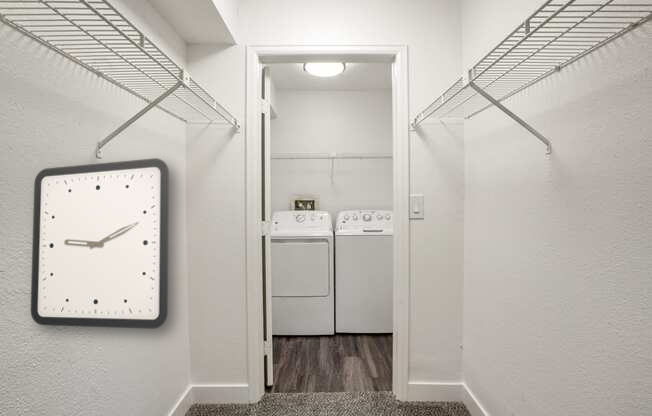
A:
**9:11**
